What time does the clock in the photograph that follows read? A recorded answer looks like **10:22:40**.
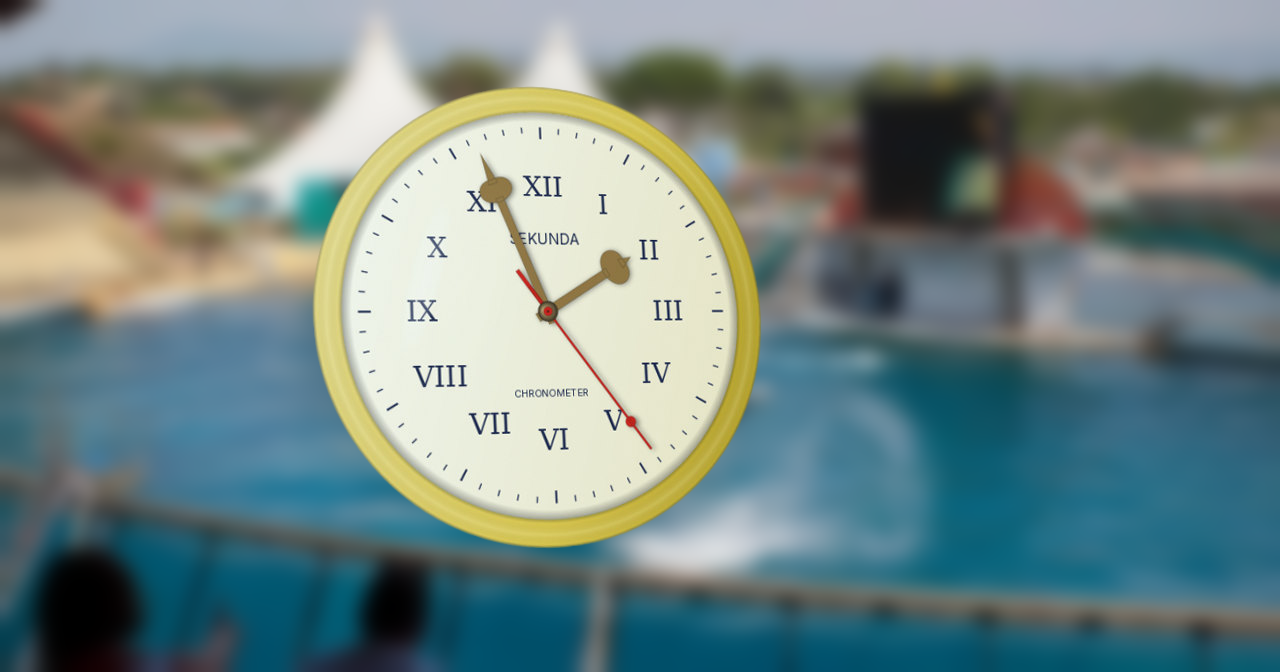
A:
**1:56:24**
